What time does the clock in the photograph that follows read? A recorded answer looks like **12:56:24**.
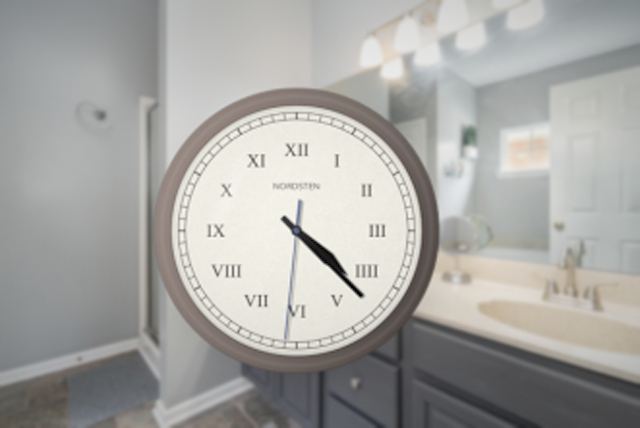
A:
**4:22:31**
